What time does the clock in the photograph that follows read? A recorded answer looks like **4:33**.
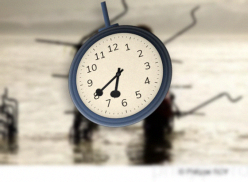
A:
**6:40**
